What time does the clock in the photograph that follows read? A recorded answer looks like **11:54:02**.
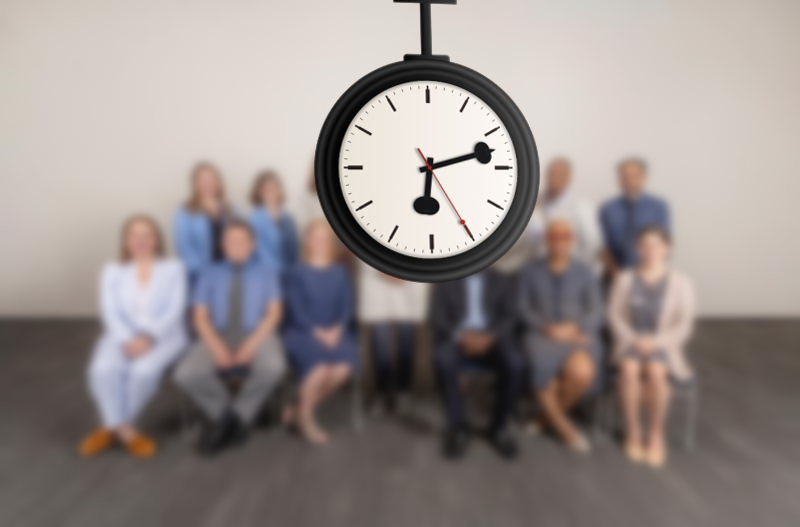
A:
**6:12:25**
